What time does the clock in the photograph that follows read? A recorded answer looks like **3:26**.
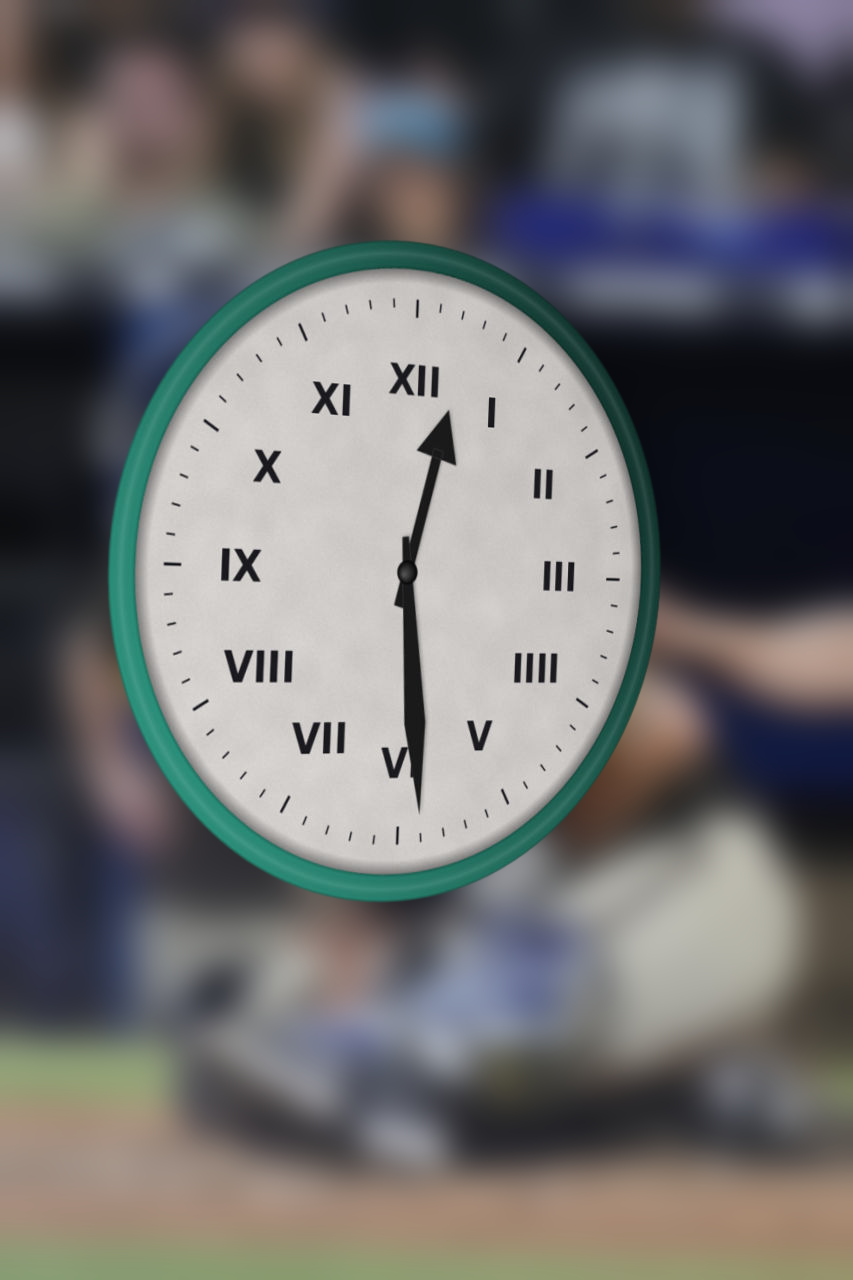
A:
**12:29**
